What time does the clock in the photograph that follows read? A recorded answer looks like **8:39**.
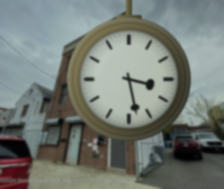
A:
**3:28**
